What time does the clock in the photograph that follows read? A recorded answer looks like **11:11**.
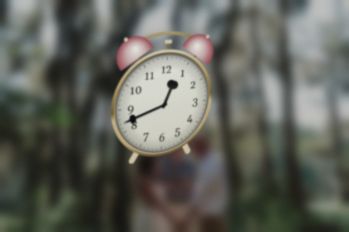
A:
**12:42**
